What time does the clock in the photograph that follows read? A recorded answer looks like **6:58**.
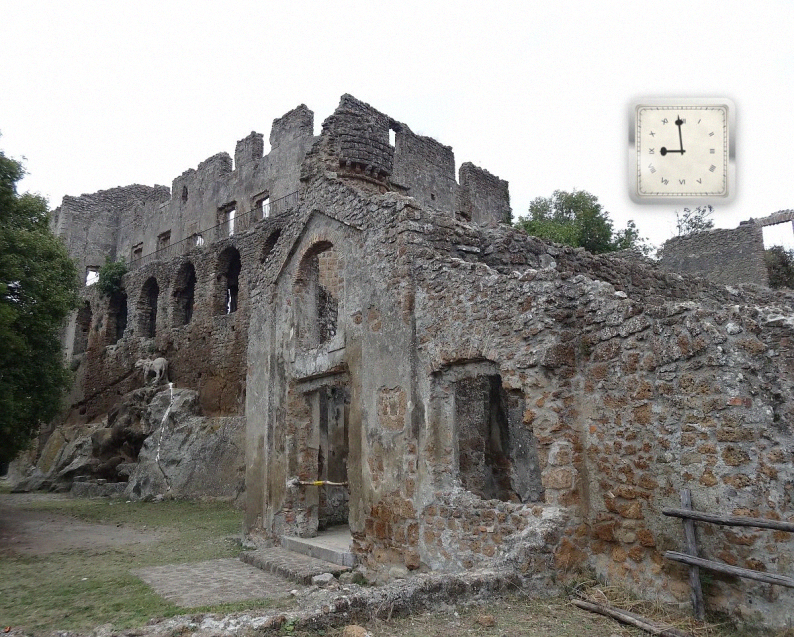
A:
**8:59**
